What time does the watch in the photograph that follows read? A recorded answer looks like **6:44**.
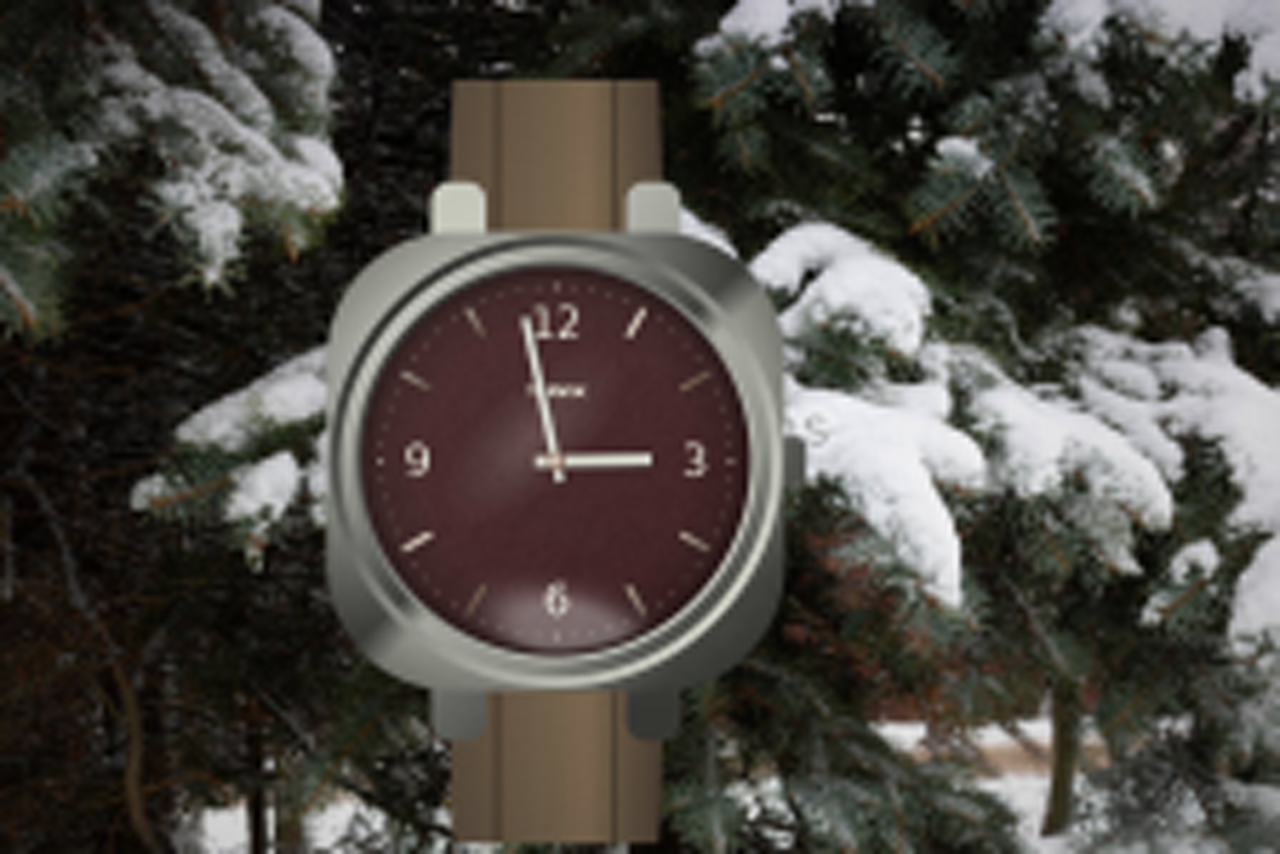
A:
**2:58**
